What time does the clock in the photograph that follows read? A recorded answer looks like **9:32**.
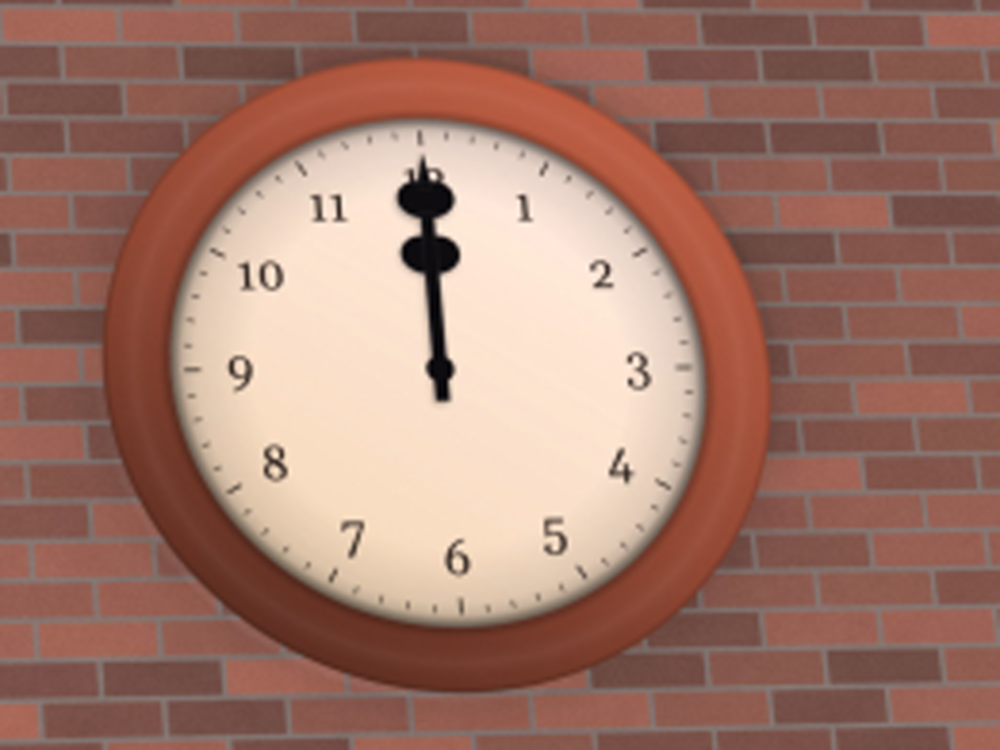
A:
**12:00**
